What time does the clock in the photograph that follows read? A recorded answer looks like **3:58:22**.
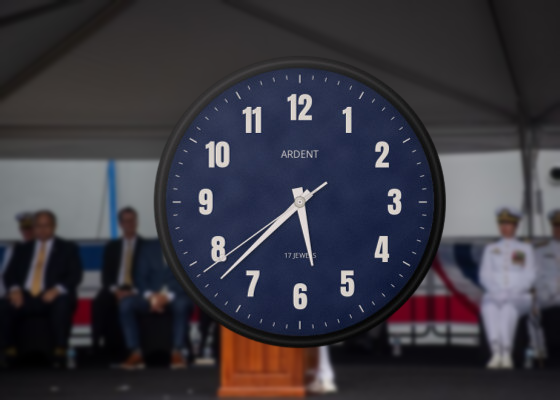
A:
**5:37:39**
